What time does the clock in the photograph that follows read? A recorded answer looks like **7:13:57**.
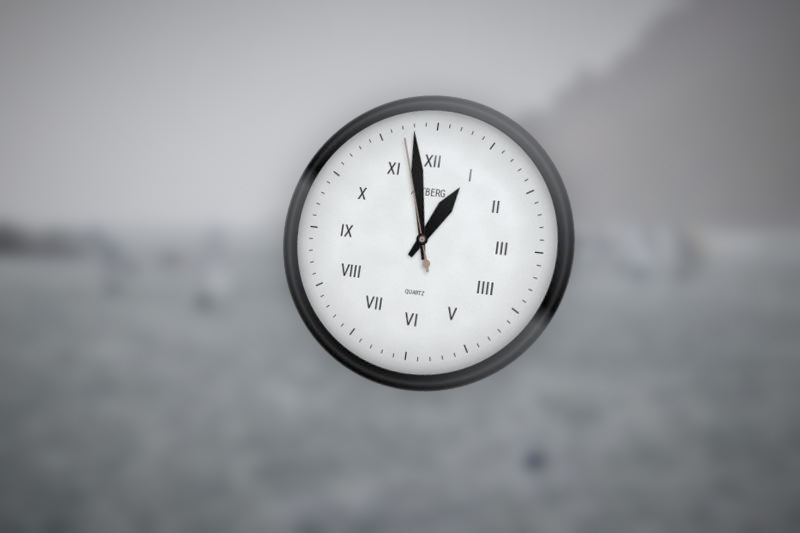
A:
**12:57:57**
